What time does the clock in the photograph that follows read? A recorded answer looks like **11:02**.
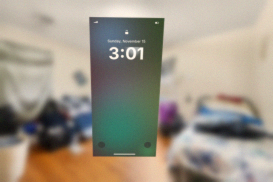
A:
**3:01**
